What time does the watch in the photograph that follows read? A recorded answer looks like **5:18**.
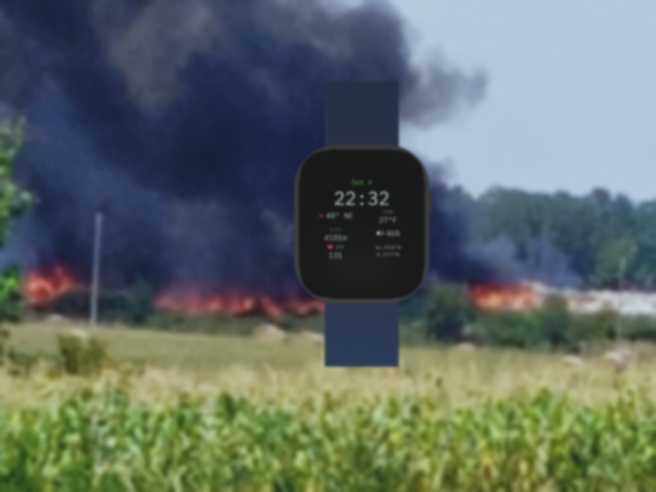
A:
**22:32**
